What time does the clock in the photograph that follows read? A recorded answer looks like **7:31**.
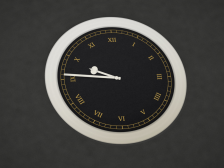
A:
**9:46**
